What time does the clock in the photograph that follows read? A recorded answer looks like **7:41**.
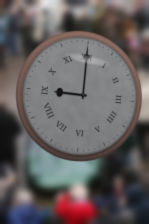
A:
**9:00**
